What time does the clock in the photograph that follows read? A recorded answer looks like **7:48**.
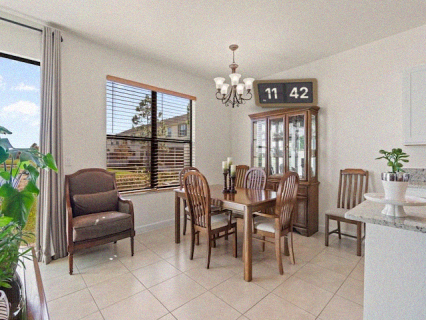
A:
**11:42**
